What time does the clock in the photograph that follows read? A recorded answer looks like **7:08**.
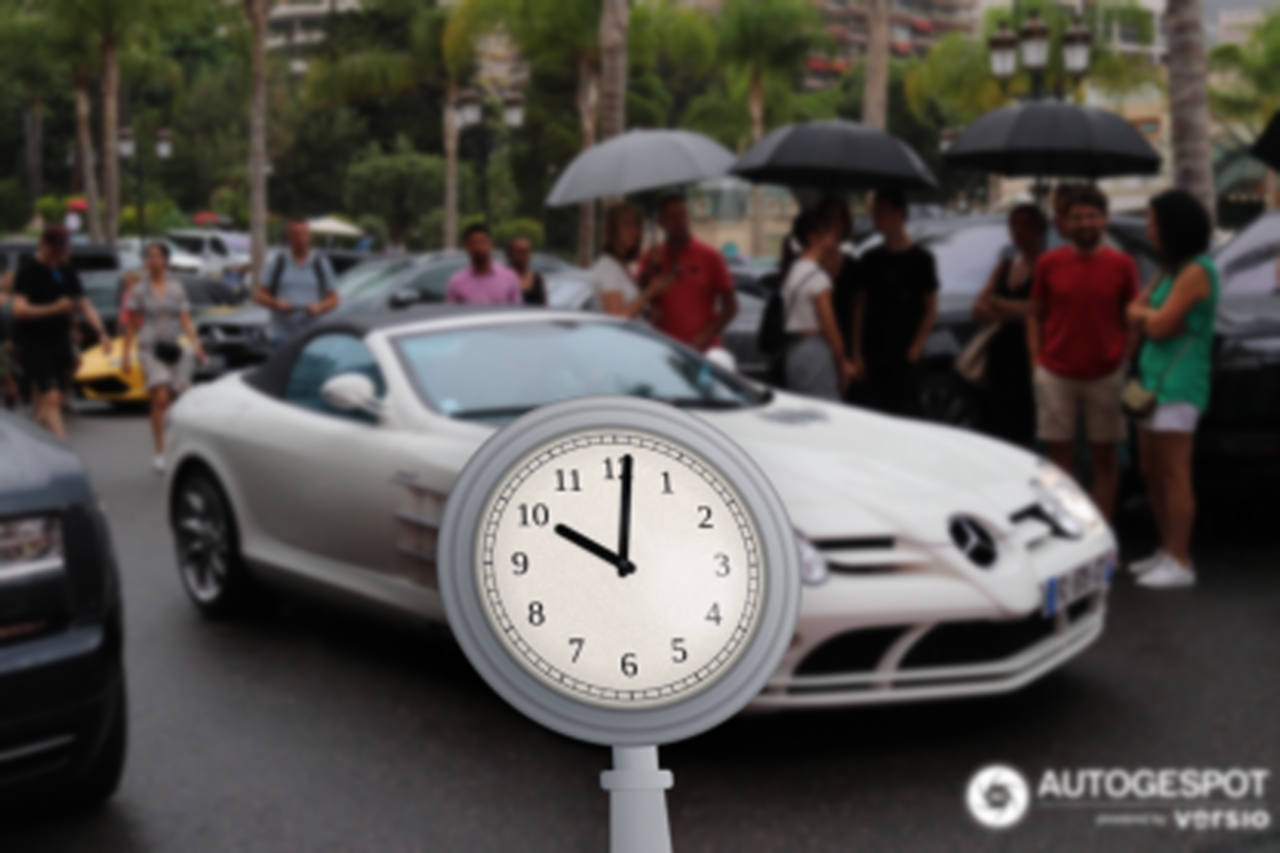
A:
**10:01**
